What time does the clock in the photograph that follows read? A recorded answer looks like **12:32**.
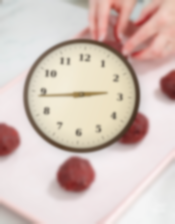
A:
**2:44**
